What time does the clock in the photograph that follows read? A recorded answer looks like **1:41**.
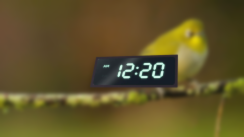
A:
**12:20**
